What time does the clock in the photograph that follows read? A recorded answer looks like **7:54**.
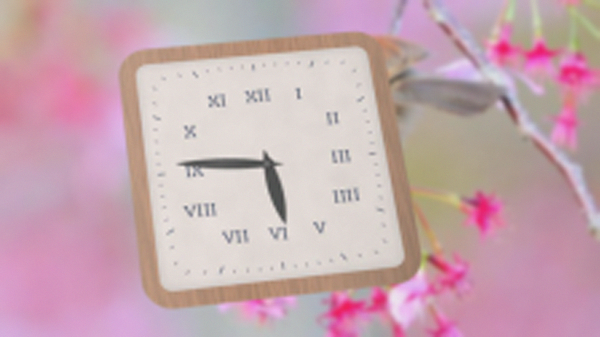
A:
**5:46**
